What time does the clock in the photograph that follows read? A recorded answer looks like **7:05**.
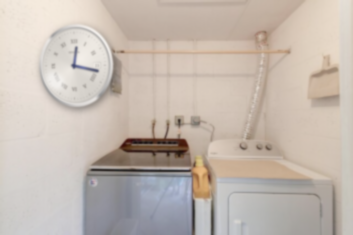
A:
**12:17**
